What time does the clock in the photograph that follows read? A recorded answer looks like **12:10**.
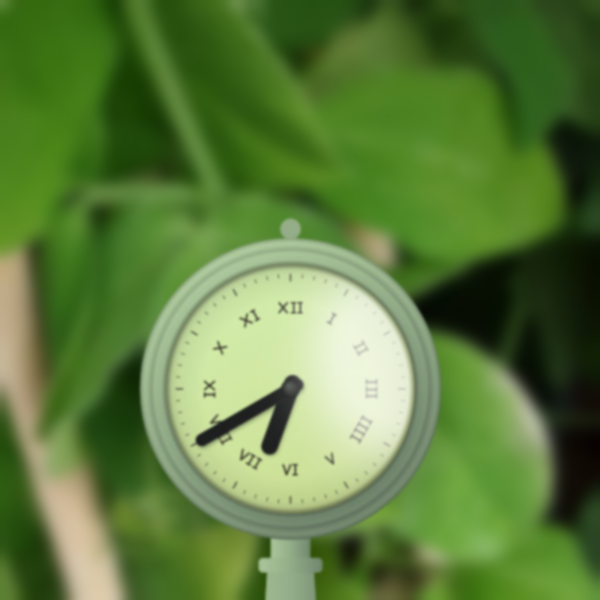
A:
**6:40**
